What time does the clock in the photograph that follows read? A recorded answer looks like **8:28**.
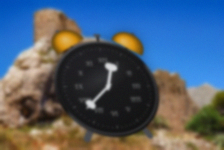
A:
**12:38**
